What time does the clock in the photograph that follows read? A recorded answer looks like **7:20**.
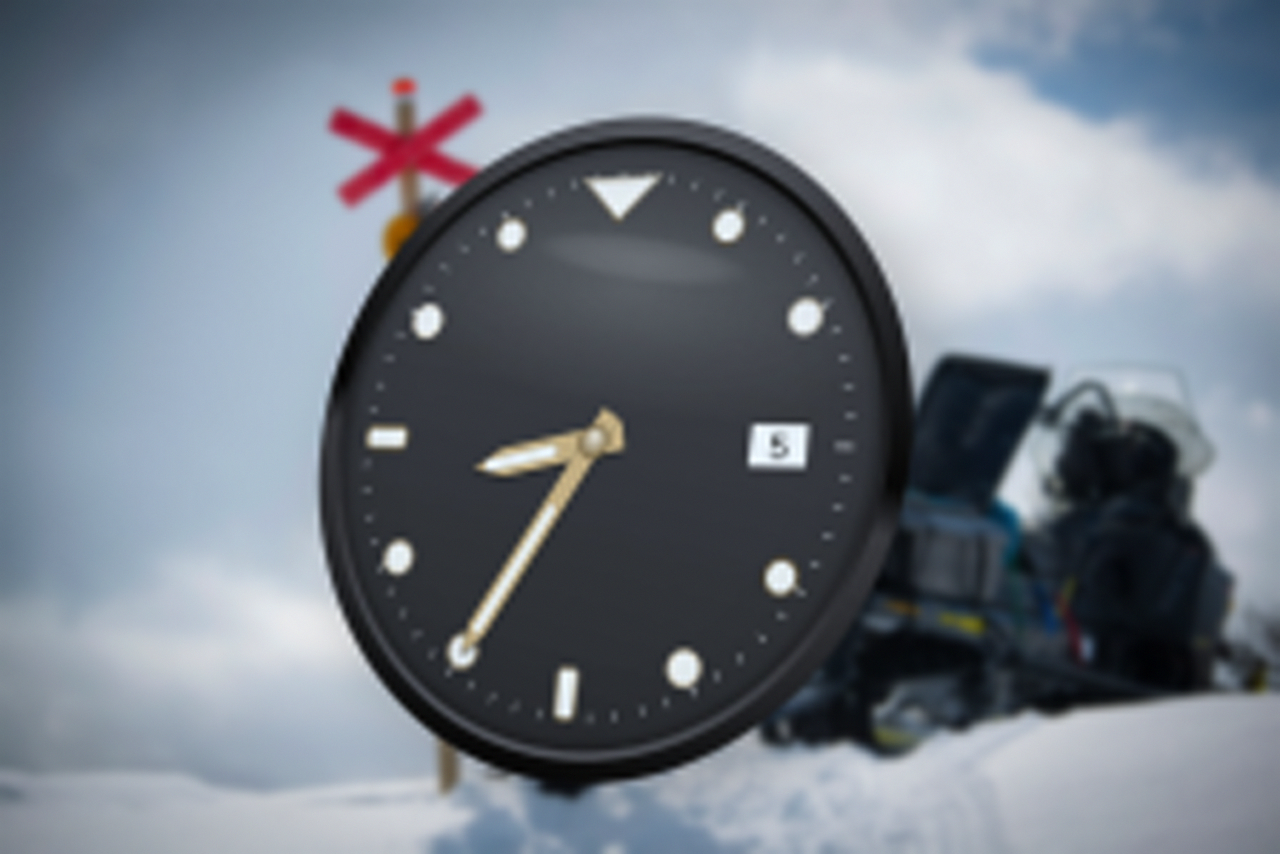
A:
**8:35**
